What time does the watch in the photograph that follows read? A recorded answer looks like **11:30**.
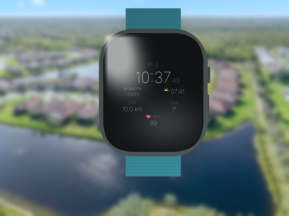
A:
**10:37**
